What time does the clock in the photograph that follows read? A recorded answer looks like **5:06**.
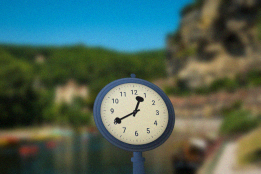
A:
**12:40**
